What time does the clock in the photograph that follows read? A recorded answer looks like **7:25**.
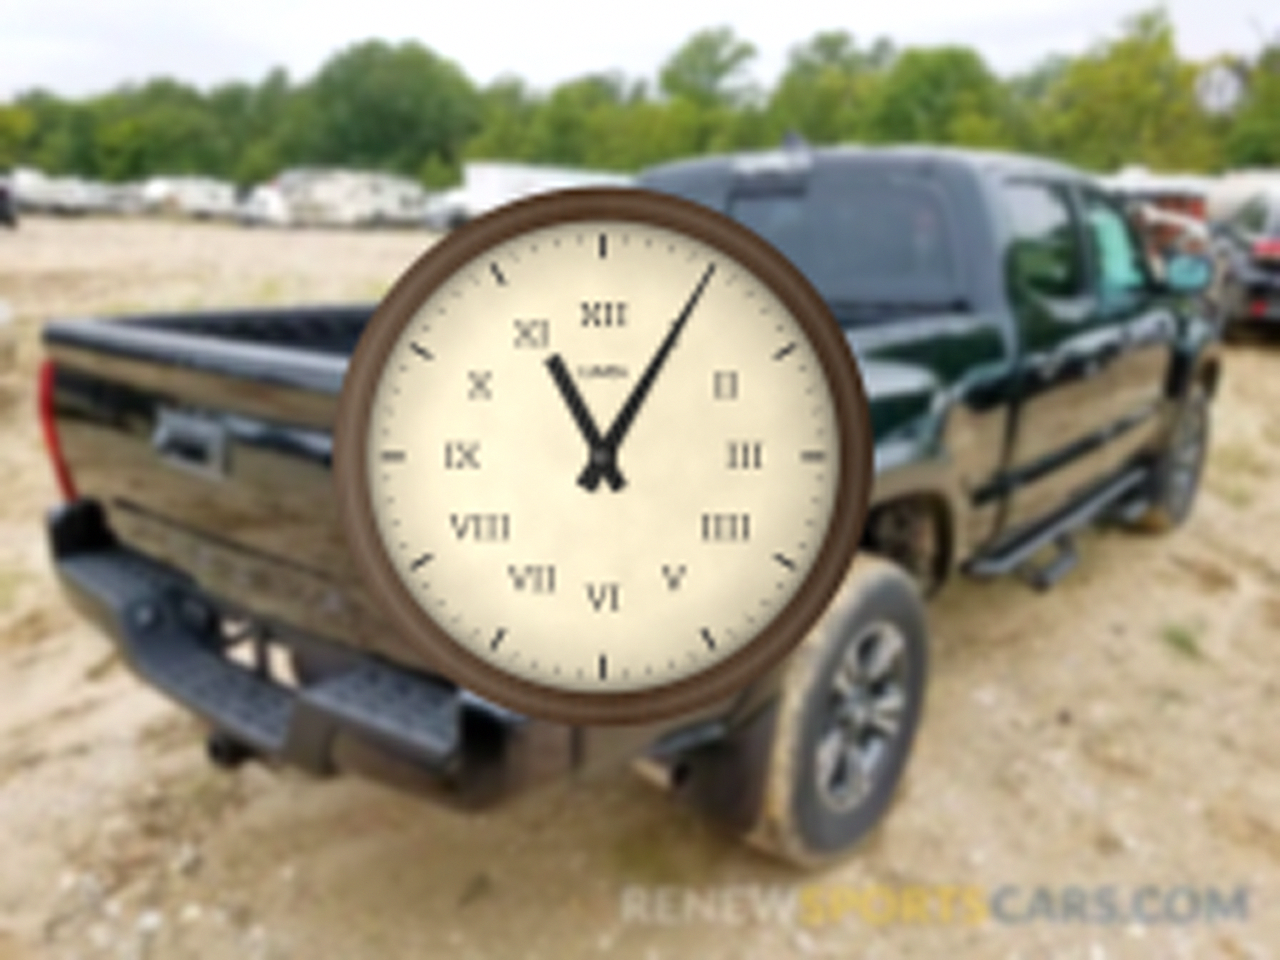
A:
**11:05**
